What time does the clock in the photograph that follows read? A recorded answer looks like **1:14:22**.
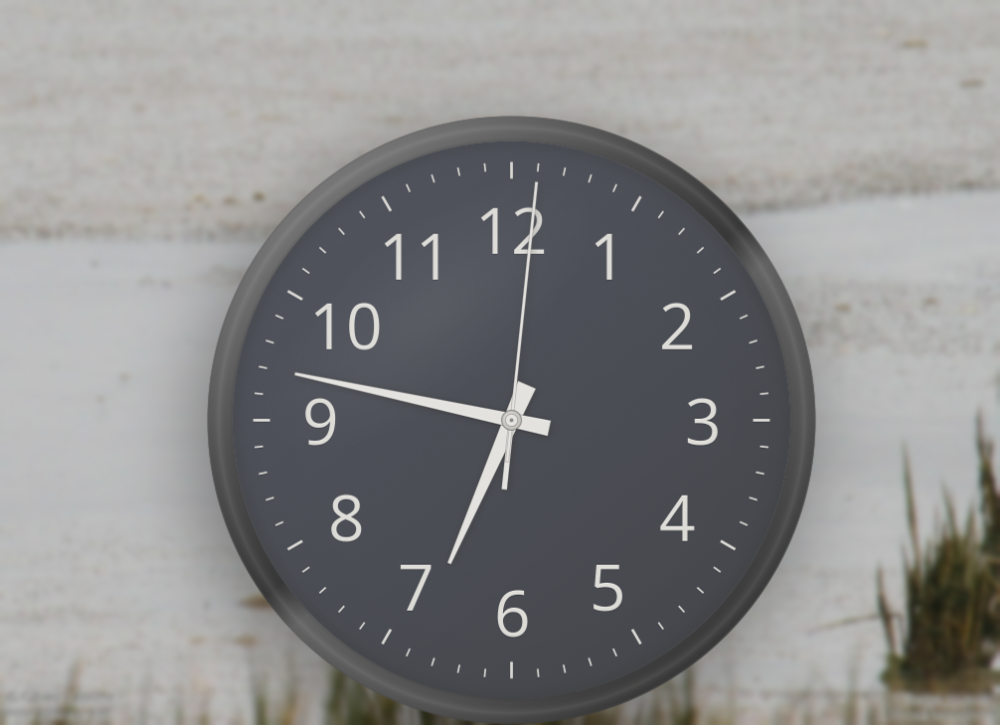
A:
**6:47:01**
